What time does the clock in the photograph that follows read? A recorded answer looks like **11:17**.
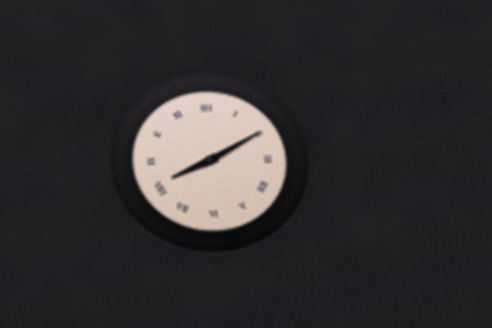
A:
**8:10**
